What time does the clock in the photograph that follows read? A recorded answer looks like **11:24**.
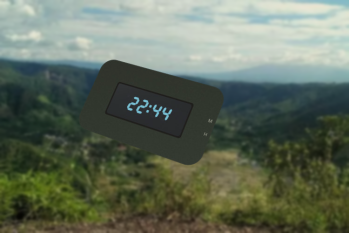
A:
**22:44**
